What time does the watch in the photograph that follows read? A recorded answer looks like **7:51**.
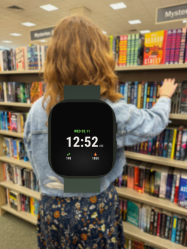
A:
**12:52**
